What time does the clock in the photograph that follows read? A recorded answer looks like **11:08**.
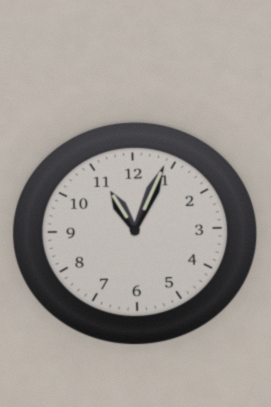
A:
**11:04**
